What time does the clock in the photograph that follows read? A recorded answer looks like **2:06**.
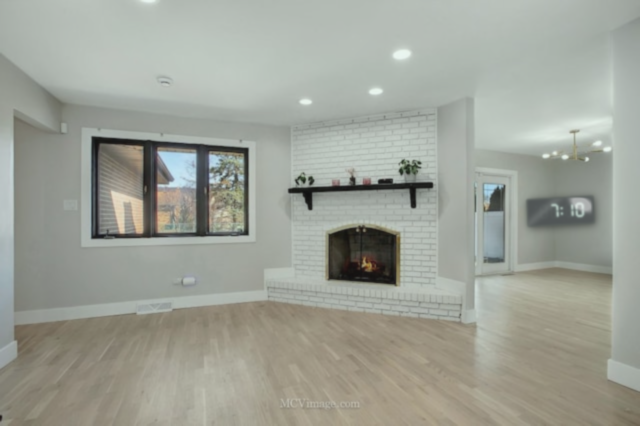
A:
**7:10**
